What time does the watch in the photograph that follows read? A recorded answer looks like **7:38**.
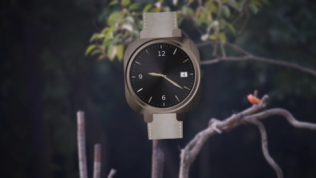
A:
**9:21**
